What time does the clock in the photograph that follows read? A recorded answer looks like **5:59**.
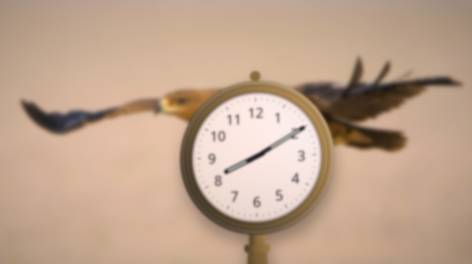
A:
**8:10**
